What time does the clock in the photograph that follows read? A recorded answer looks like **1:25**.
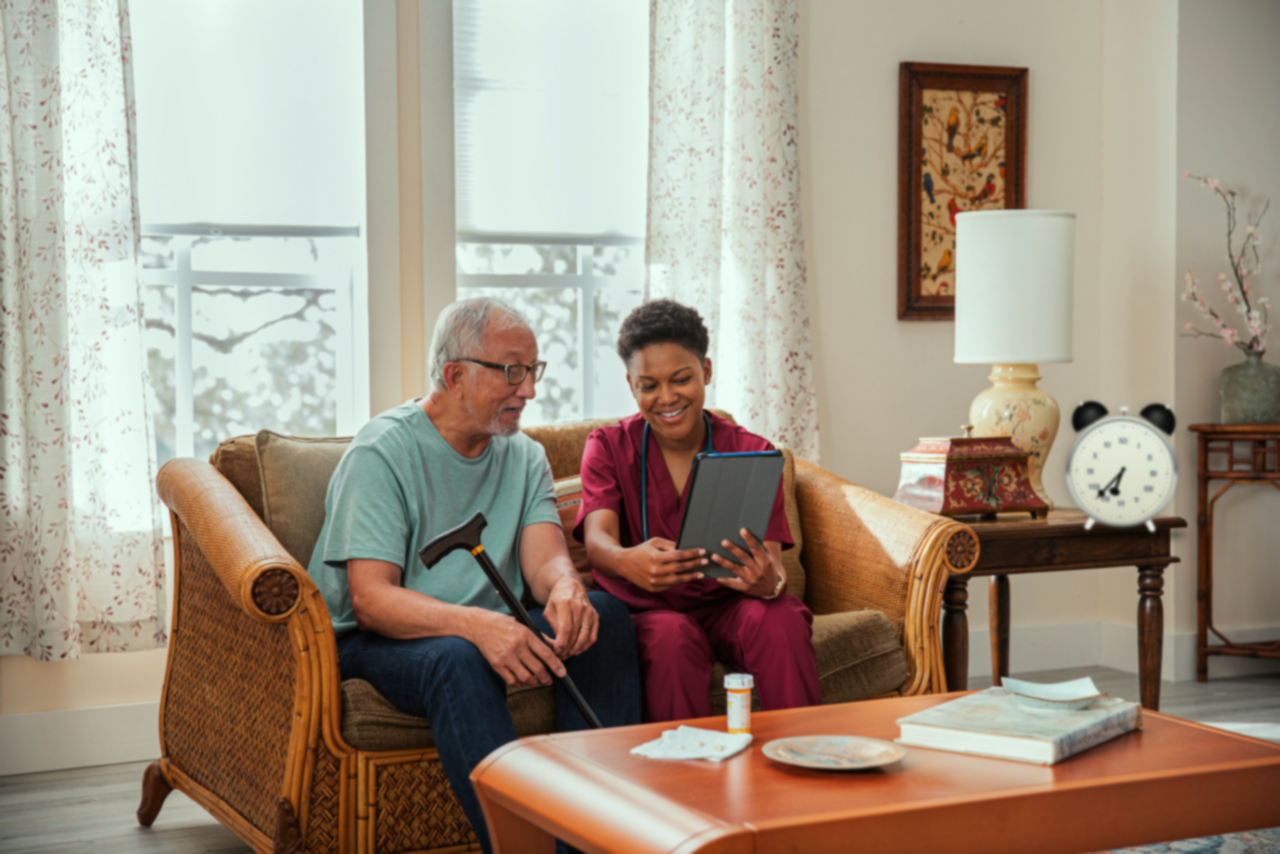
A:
**6:37**
